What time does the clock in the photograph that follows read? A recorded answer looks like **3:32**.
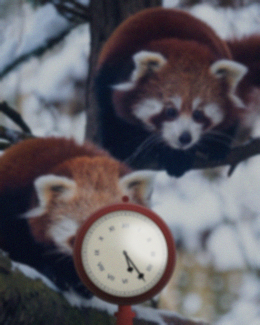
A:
**5:24**
